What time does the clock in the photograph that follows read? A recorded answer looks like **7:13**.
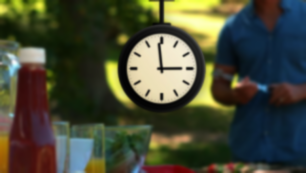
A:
**2:59**
